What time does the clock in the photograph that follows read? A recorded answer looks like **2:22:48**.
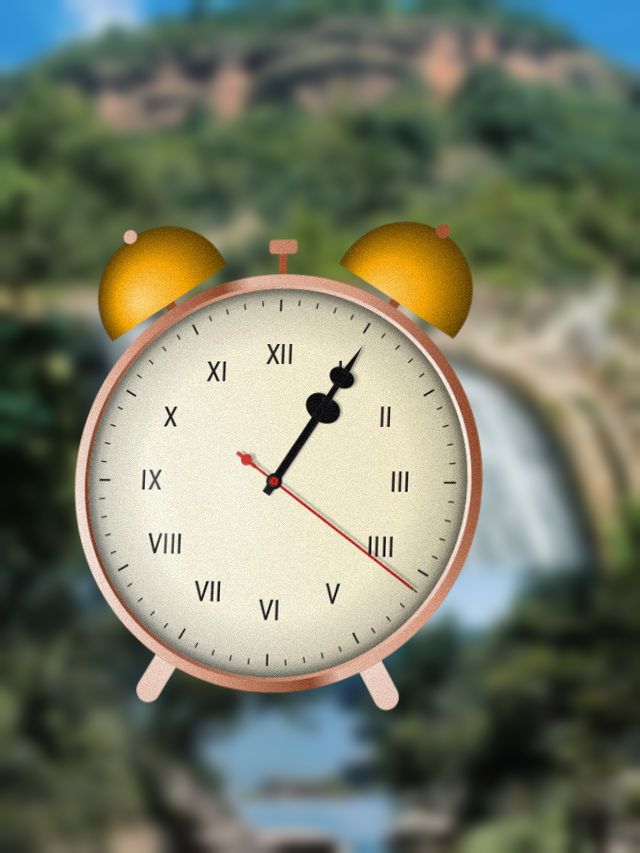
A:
**1:05:21**
